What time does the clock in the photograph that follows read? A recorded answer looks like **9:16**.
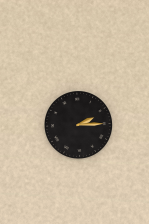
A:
**2:15**
